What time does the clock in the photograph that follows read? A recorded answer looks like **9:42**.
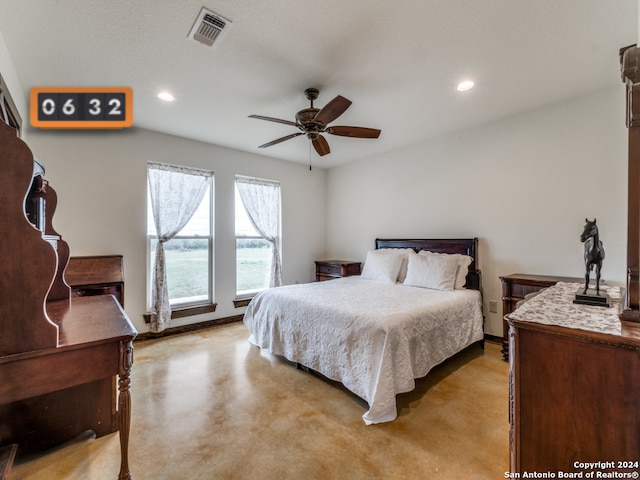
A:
**6:32**
